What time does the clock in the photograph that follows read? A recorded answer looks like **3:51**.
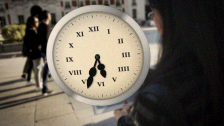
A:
**5:34**
